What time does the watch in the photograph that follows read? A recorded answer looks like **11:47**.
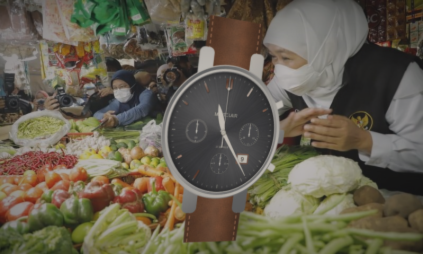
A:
**11:24**
